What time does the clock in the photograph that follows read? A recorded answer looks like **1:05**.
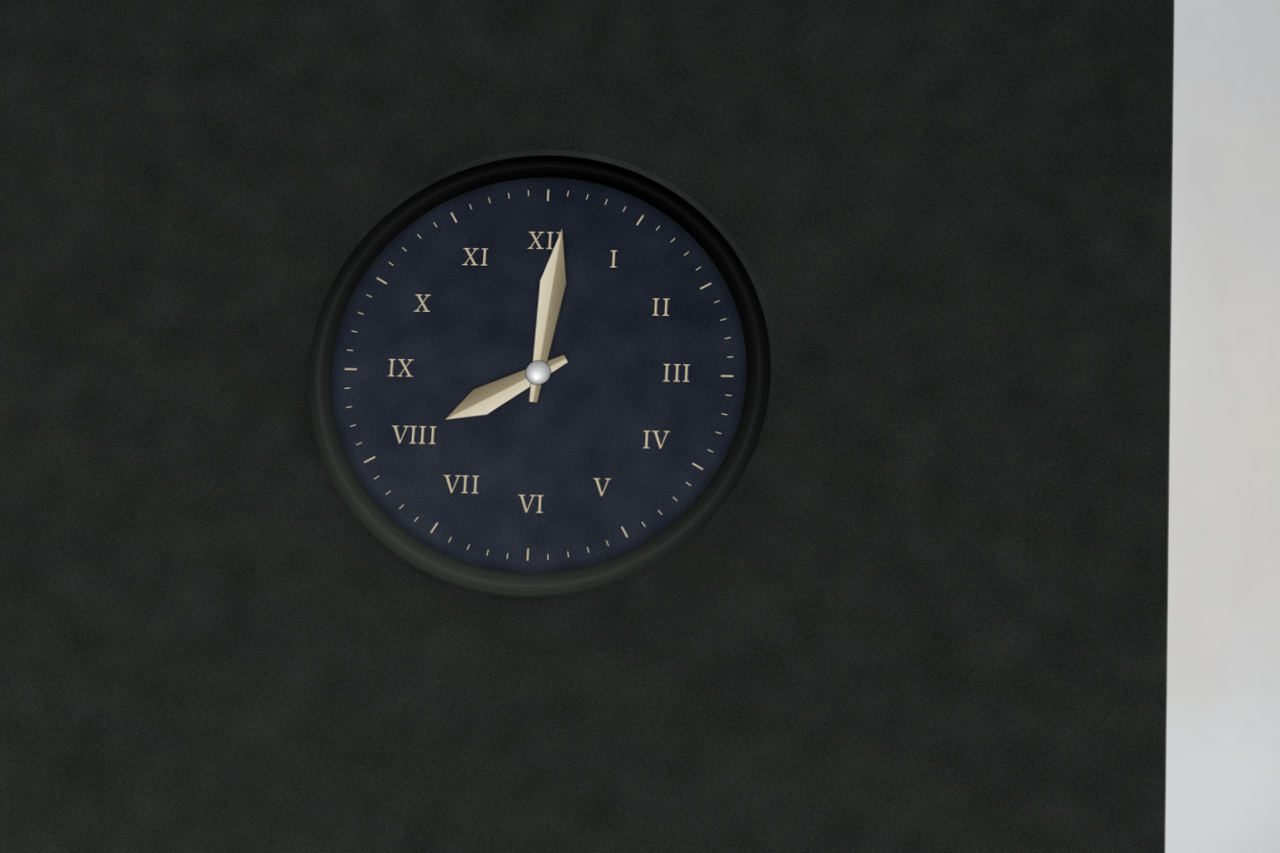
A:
**8:01**
